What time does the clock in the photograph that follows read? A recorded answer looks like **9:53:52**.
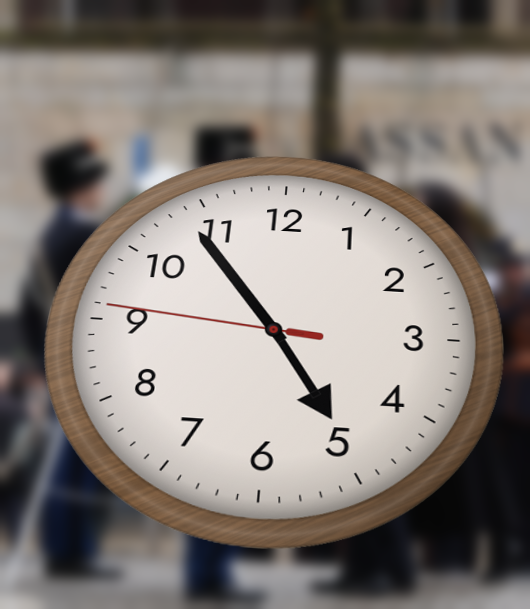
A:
**4:53:46**
